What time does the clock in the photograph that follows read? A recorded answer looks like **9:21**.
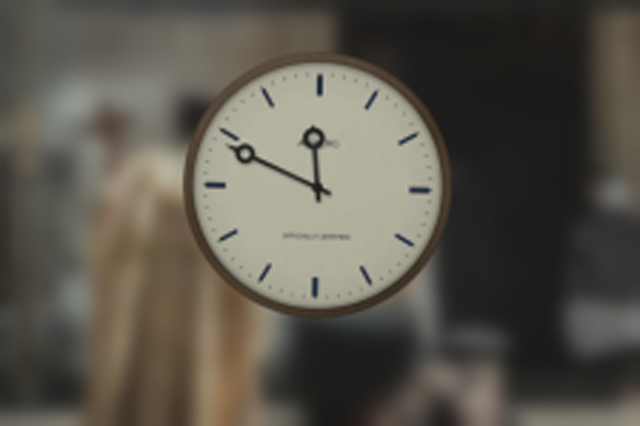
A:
**11:49**
